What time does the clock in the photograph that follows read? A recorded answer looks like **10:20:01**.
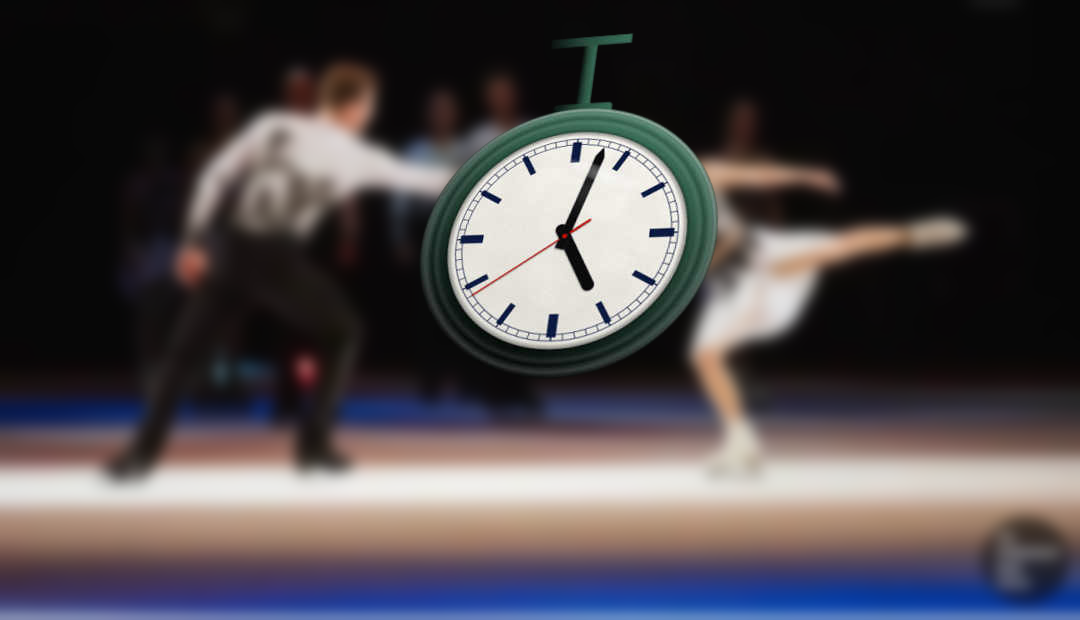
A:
**5:02:39**
